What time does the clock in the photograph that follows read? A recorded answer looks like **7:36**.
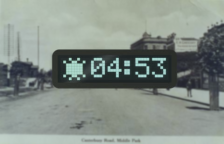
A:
**4:53**
